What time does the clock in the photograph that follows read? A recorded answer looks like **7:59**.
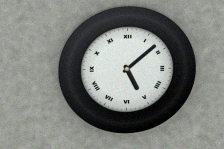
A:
**5:08**
